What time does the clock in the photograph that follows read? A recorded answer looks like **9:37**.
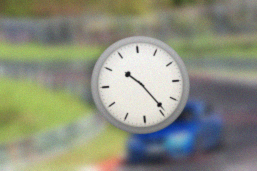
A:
**10:24**
